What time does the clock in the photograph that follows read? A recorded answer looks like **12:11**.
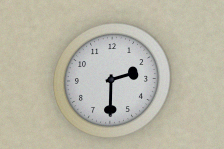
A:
**2:30**
